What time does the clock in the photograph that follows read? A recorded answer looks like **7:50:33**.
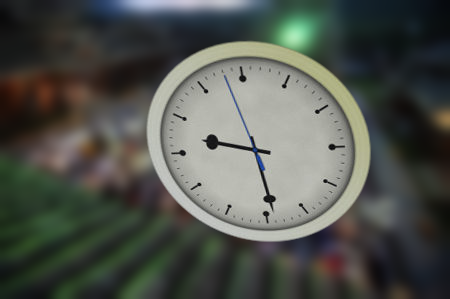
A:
**9:28:58**
